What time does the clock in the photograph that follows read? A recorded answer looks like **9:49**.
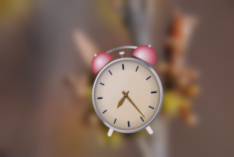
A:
**7:24**
